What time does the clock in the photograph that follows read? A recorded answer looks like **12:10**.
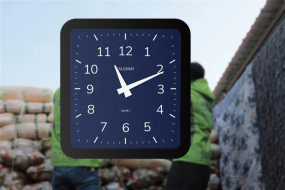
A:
**11:11**
